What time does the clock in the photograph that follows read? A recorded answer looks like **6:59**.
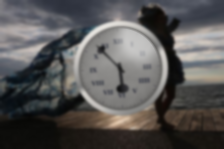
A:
**5:53**
